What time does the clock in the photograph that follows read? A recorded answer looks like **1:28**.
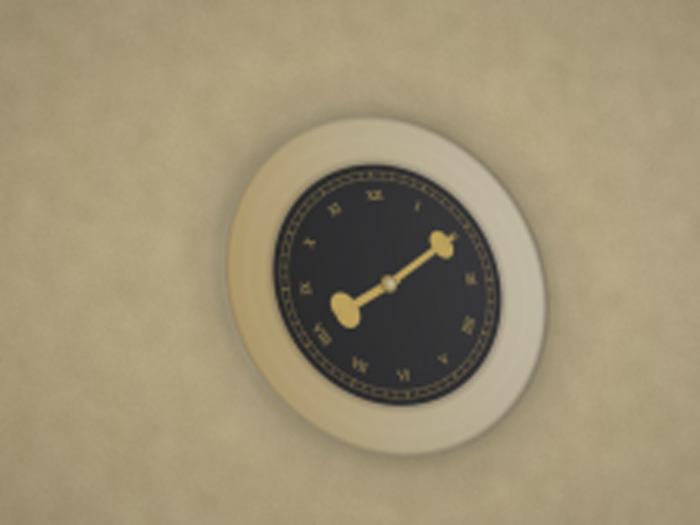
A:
**8:10**
